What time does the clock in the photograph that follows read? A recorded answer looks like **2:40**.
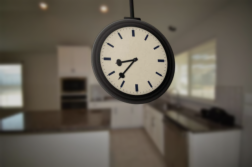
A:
**8:37**
